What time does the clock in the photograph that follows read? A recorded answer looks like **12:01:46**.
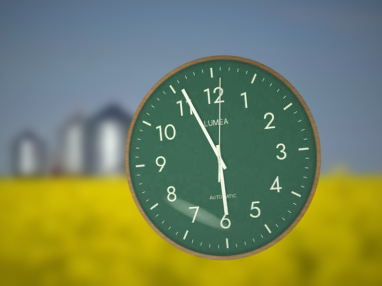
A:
**5:56:01**
